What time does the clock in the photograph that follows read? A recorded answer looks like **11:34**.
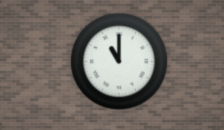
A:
**11:00**
